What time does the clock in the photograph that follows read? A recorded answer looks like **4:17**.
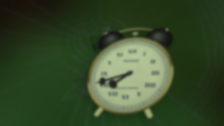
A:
**7:42**
